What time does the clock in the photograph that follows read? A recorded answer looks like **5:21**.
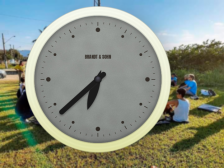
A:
**6:38**
